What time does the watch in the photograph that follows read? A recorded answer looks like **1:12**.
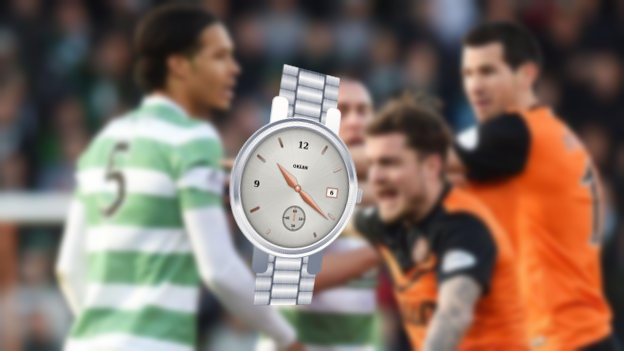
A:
**10:21**
